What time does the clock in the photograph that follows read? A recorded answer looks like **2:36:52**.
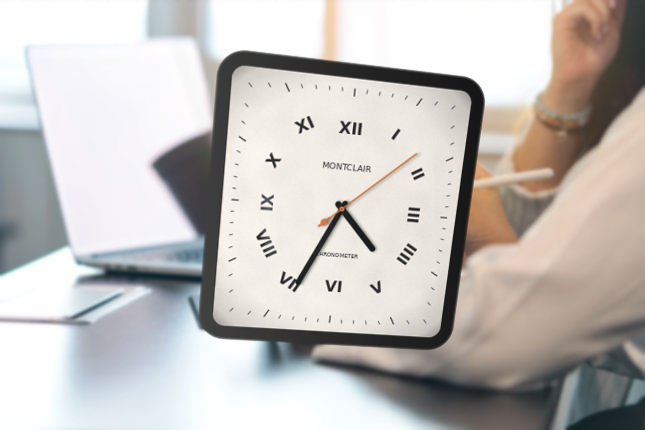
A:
**4:34:08**
